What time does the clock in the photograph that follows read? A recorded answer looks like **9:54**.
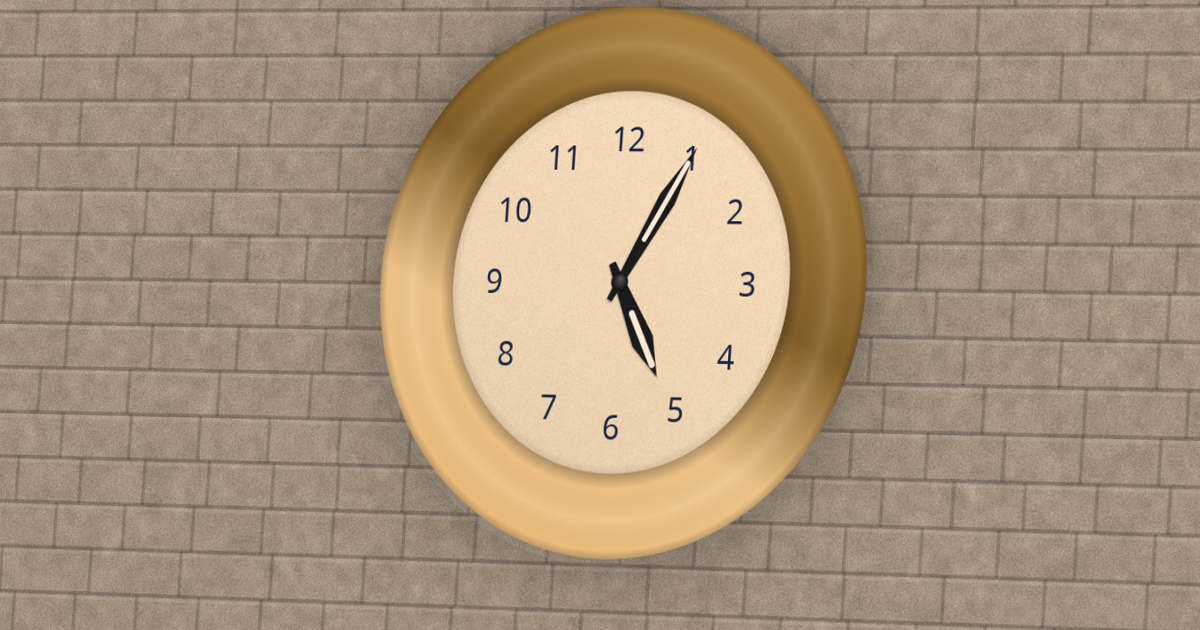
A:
**5:05**
